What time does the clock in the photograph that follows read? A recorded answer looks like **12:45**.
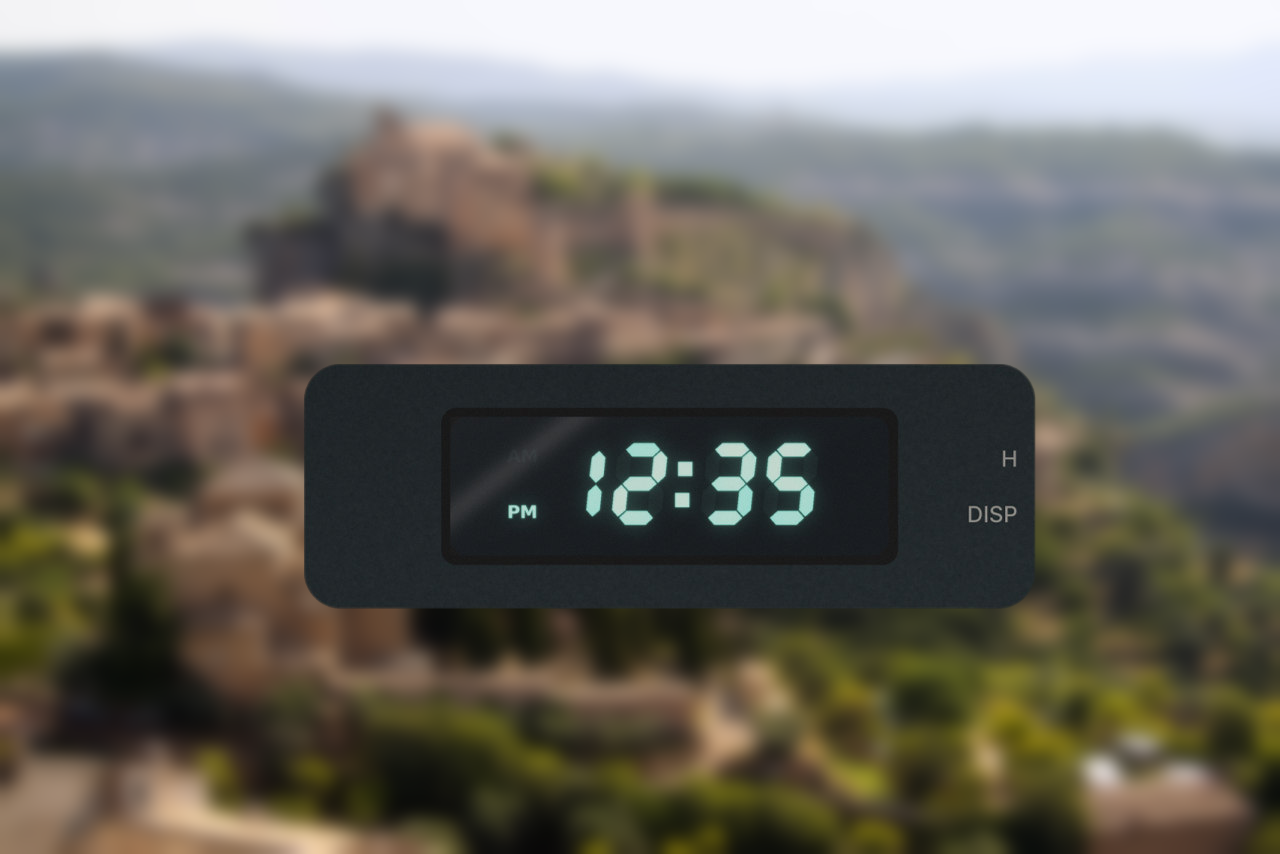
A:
**12:35**
